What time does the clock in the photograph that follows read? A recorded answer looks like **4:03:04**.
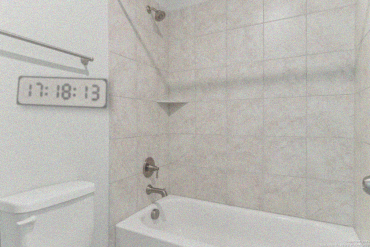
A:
**17:18:13**
